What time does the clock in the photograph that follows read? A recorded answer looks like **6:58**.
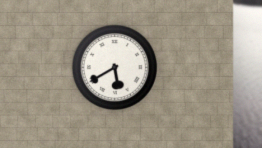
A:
**5:40**
